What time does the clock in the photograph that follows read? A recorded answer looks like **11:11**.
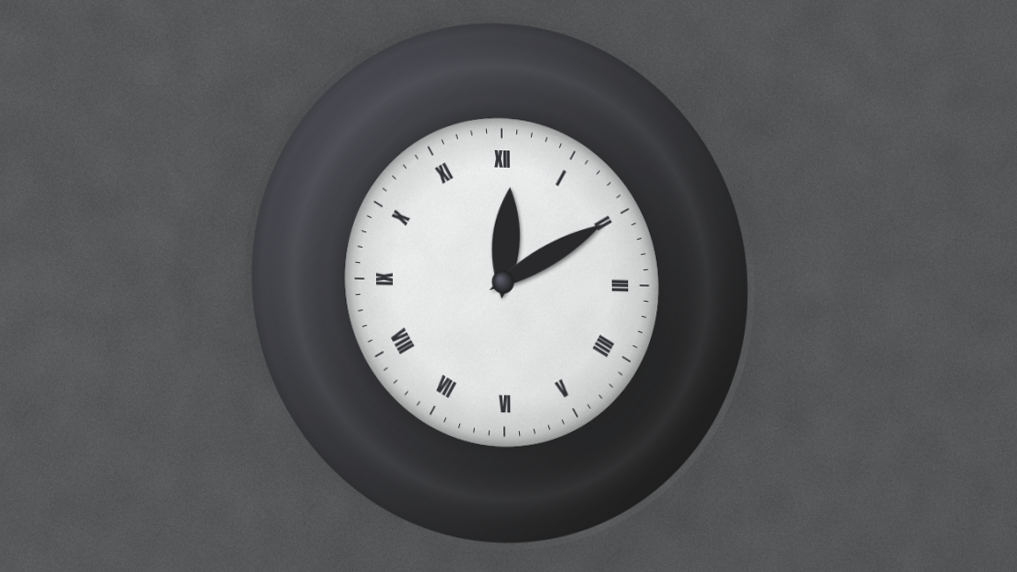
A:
**12:10**
